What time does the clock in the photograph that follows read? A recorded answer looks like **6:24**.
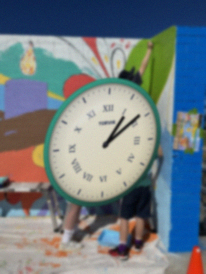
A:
**1:09**
